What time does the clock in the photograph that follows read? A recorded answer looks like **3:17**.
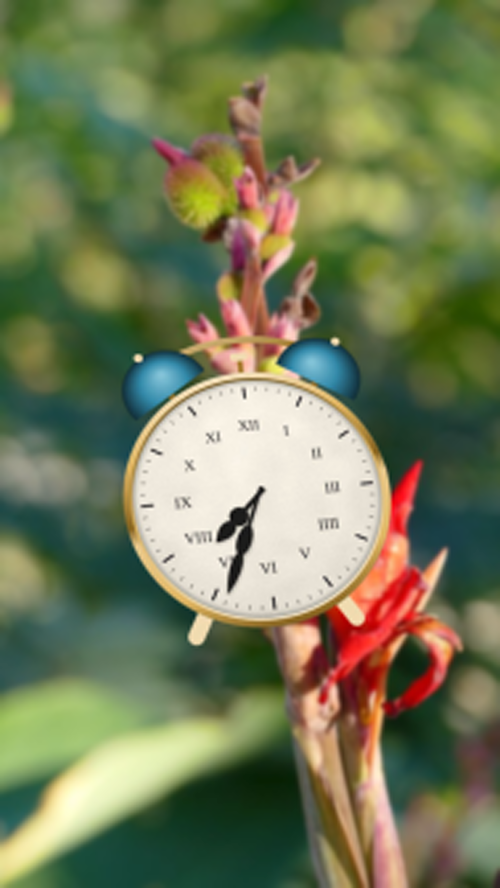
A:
**7:34**
